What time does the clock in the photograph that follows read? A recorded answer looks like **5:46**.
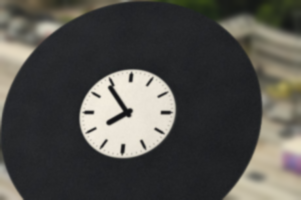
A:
**7:54**
